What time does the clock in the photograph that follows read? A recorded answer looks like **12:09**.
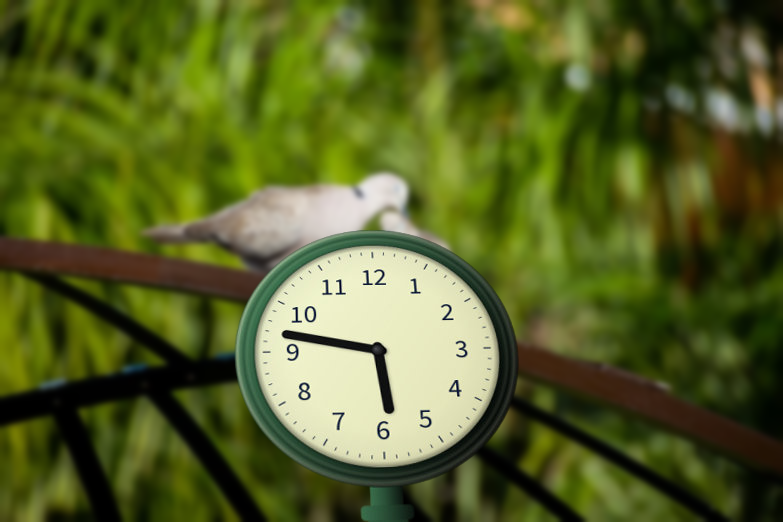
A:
**5:47**
